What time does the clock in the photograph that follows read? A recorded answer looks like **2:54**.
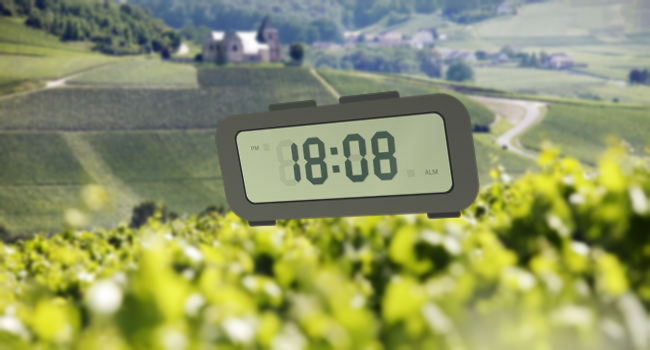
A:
**18:08**
